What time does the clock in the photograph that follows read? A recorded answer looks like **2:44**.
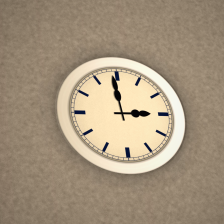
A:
**2:59**
